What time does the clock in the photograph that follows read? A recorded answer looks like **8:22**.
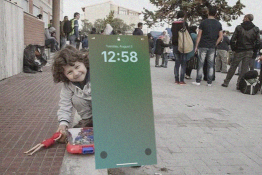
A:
**12:58**
